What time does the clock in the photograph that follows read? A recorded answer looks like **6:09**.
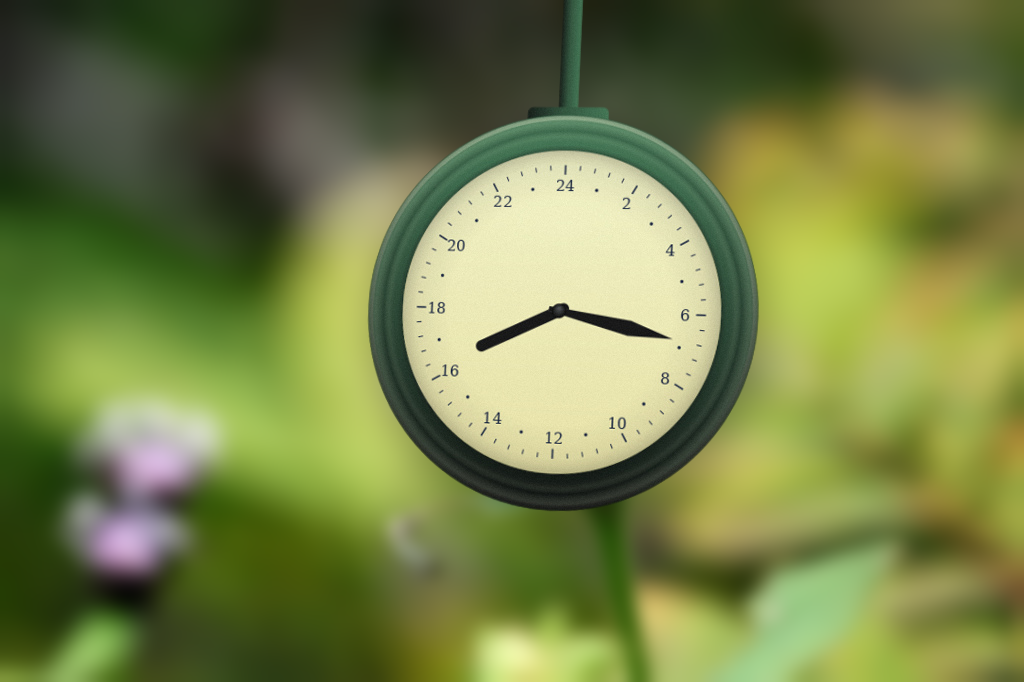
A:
**16:17**
